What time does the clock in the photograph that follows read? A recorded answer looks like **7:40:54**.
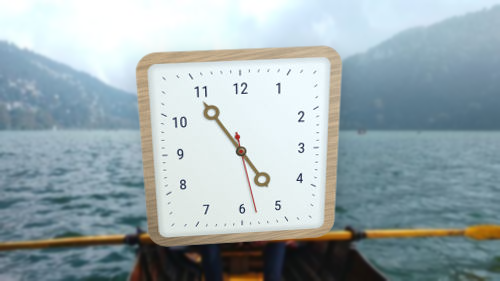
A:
**4:54:28**
